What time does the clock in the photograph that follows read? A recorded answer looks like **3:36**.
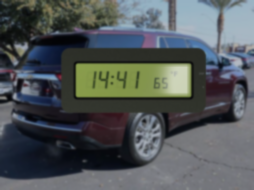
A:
**14:41**
